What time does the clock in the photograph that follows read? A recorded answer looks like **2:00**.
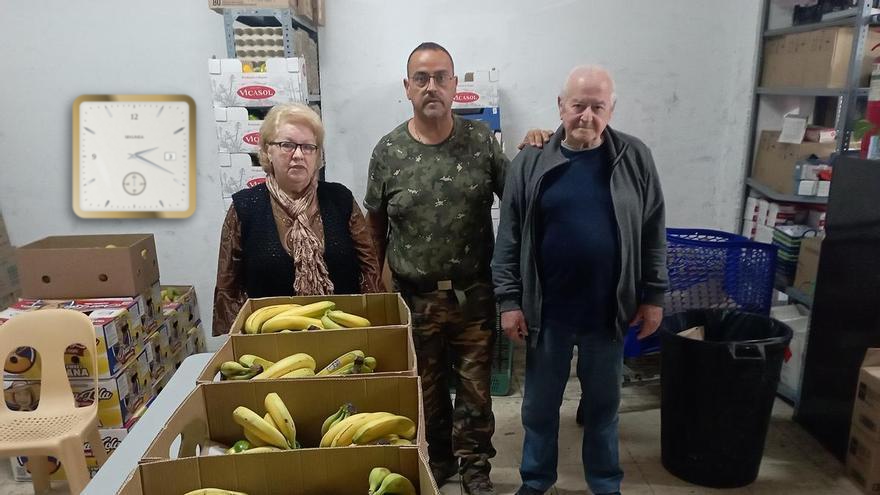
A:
**2:19**
